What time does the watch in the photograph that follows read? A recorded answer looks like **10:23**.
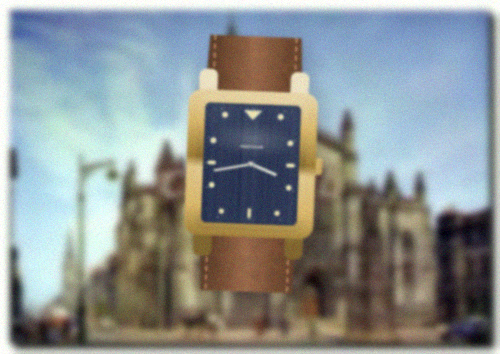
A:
**3:43**
